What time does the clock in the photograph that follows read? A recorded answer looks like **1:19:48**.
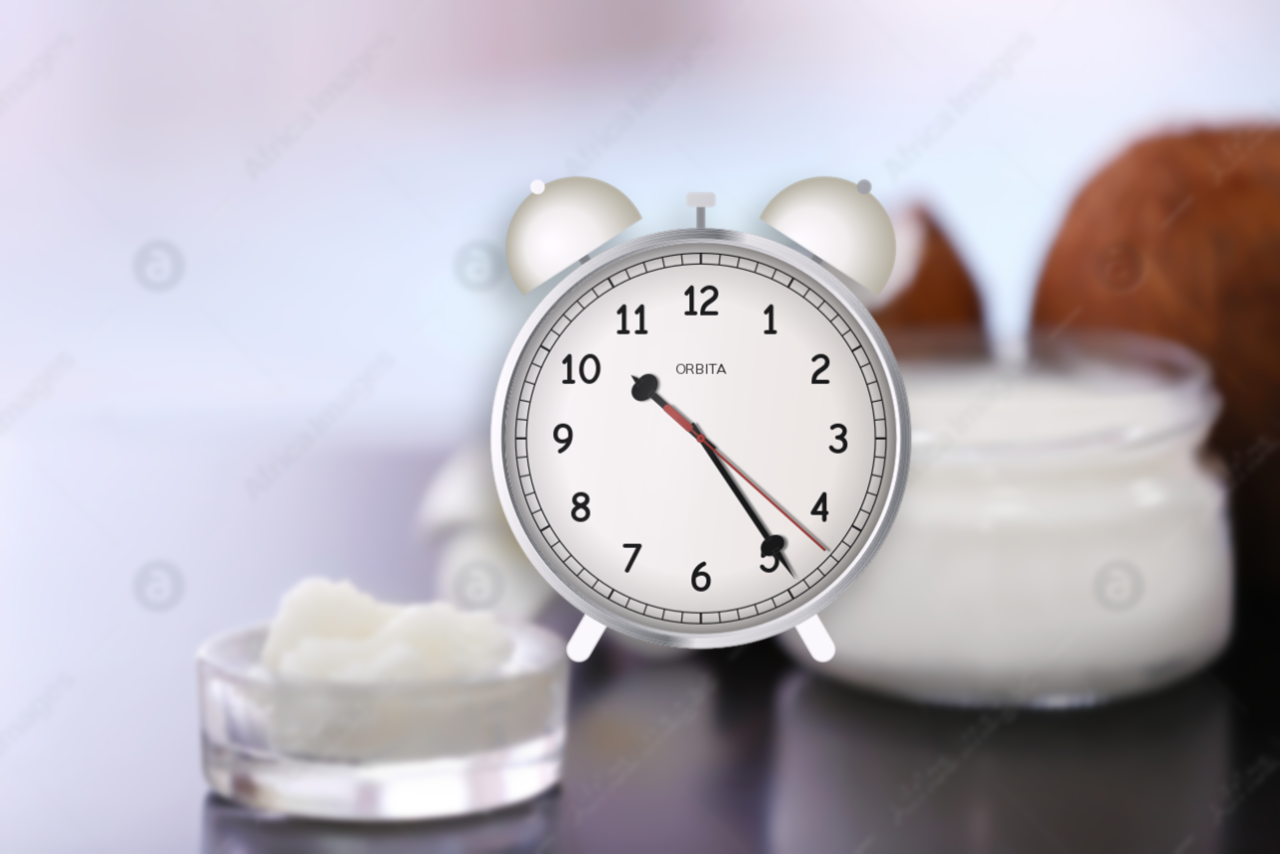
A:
**10:24:22**
